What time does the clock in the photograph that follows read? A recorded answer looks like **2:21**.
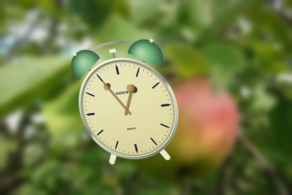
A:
**12:55**
